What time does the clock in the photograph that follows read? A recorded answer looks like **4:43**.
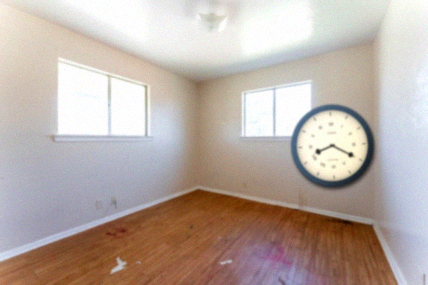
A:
**8:20**
